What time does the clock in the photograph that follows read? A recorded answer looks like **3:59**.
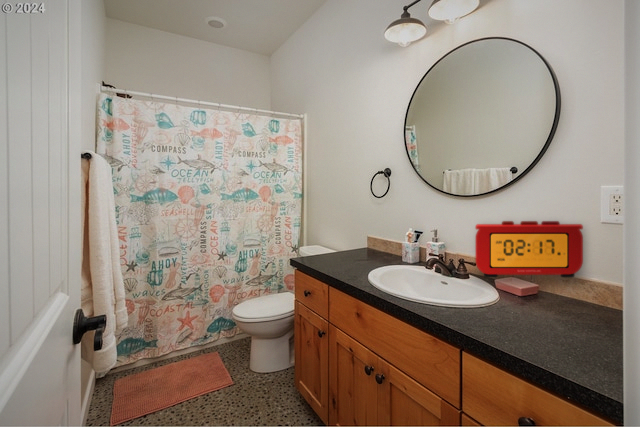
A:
**2:17**
